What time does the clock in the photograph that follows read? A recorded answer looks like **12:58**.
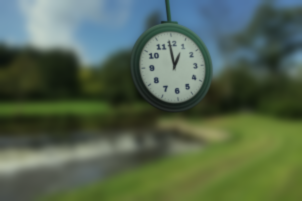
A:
**12:59**
